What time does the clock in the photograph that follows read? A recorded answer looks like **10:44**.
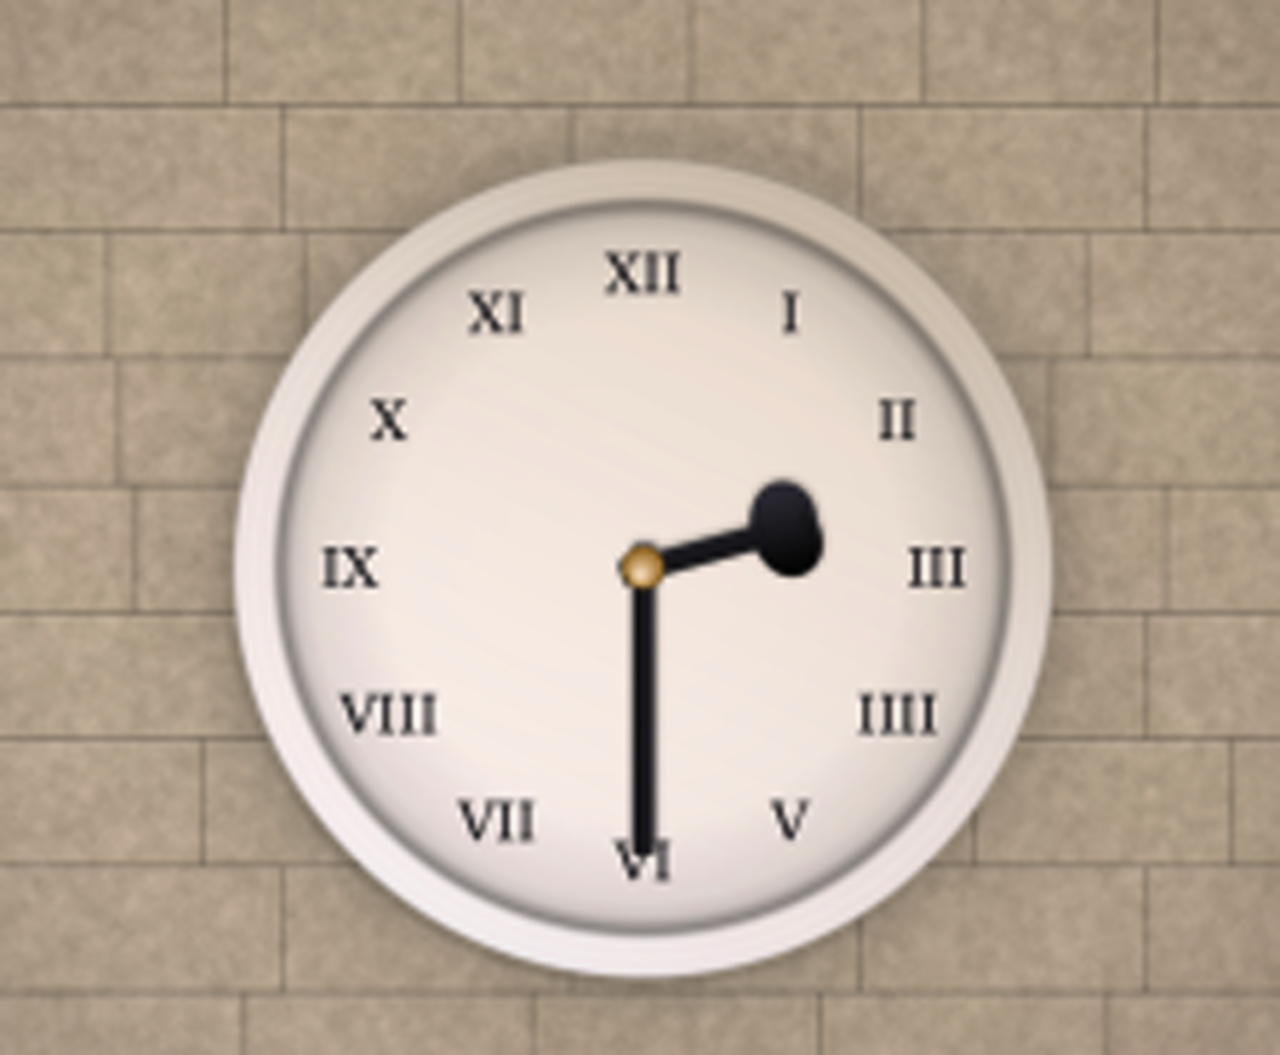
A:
**2:30**
